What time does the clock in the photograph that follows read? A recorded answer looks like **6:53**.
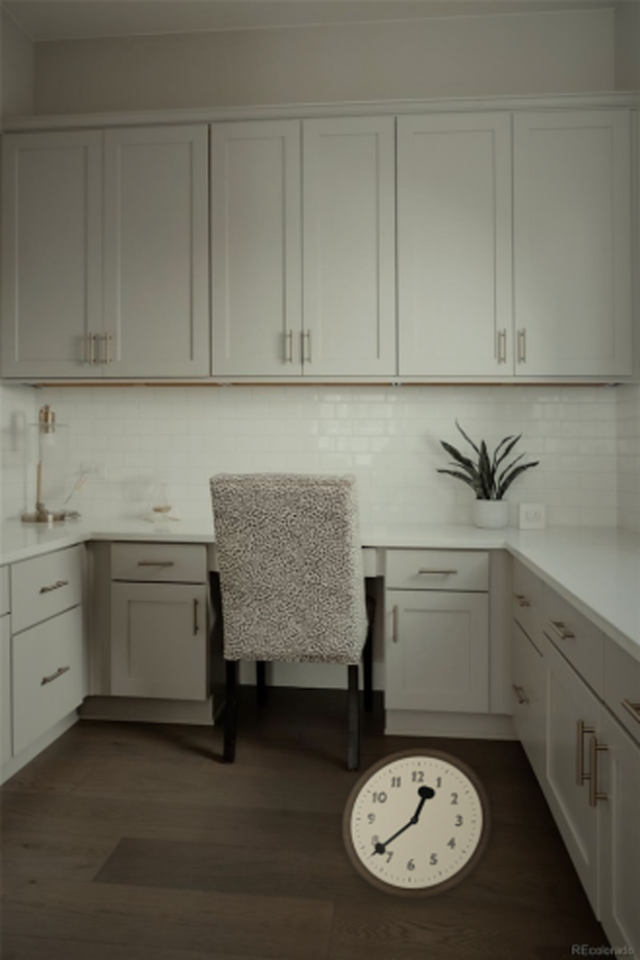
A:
**12:38**
